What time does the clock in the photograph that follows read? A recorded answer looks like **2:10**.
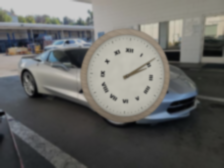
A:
**2:09**
